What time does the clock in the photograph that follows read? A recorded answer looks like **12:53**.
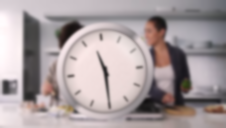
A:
**11:30**
